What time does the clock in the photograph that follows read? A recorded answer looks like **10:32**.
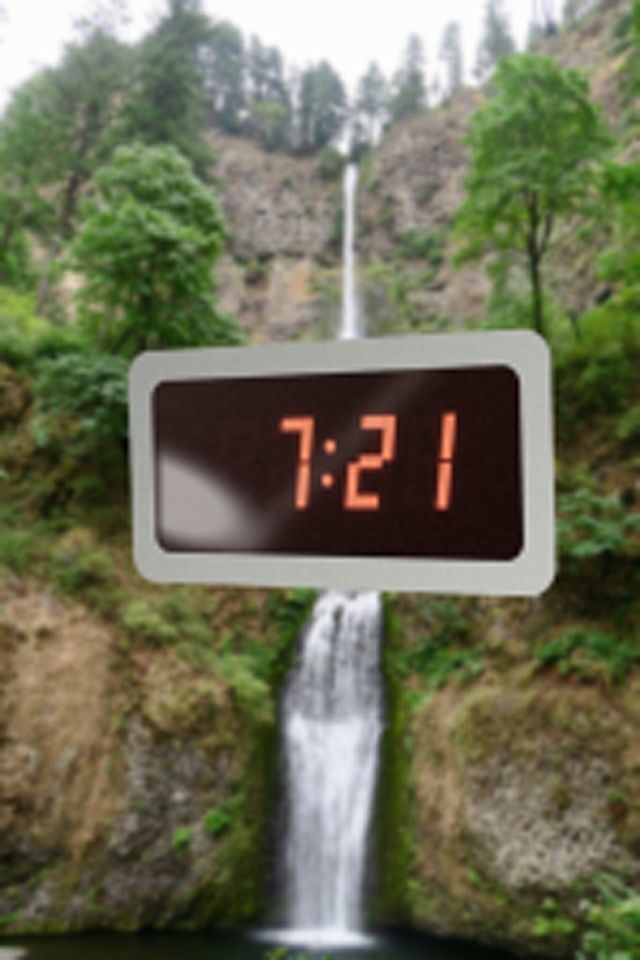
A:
**7:21**
